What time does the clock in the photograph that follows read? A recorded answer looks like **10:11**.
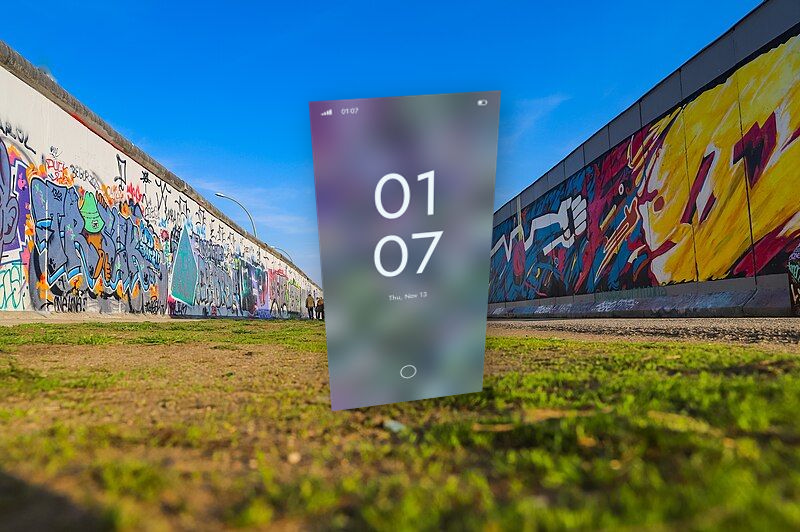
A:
**1:07**
